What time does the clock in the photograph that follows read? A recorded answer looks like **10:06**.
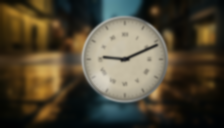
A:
**9:11**
